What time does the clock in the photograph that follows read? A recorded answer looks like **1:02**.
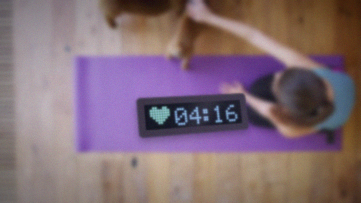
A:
**4:16**
